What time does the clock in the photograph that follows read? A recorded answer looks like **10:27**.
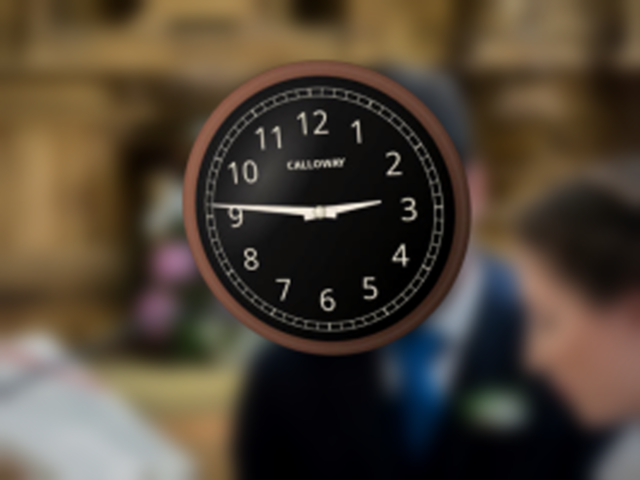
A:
**2:46**
